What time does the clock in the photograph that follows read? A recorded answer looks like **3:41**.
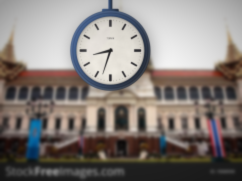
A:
**8:33**
